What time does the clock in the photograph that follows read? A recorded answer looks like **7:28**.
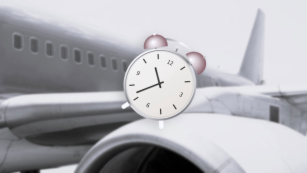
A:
**10:37**
